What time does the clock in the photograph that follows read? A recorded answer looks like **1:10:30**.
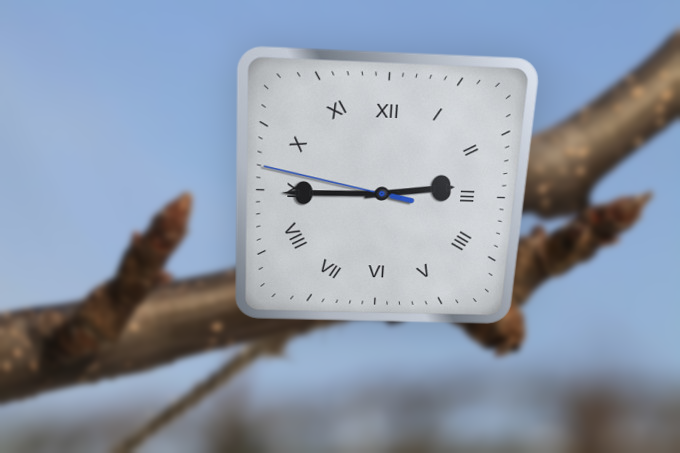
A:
**2:44:47**
